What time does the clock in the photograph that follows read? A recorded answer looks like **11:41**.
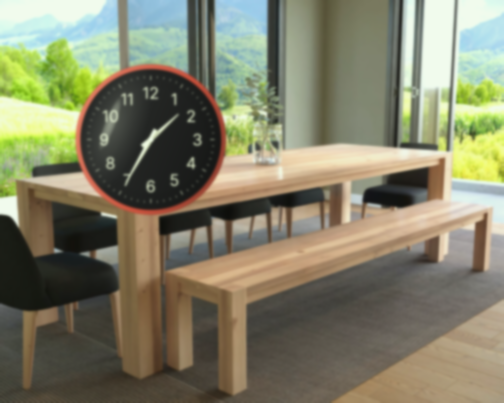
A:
**1:35**
